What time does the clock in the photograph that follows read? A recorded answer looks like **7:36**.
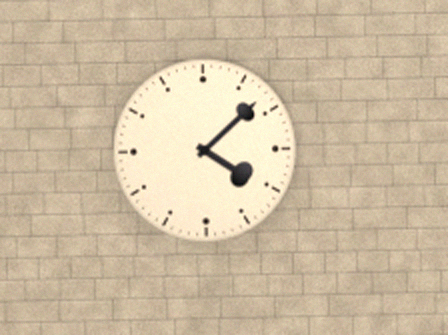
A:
**4:08**
